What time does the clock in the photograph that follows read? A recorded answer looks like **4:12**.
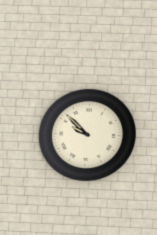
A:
**9:52**
